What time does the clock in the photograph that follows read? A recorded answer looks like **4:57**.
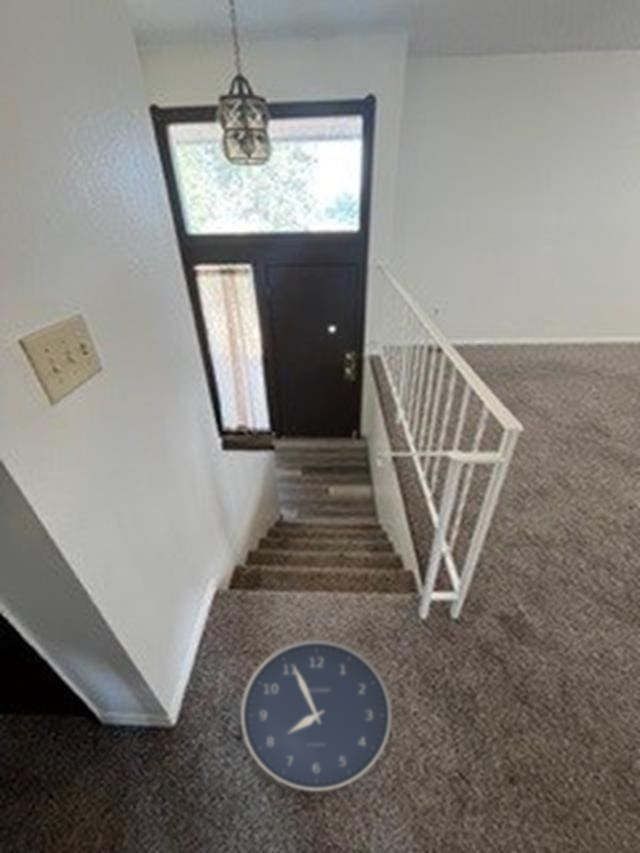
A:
**7:56**
